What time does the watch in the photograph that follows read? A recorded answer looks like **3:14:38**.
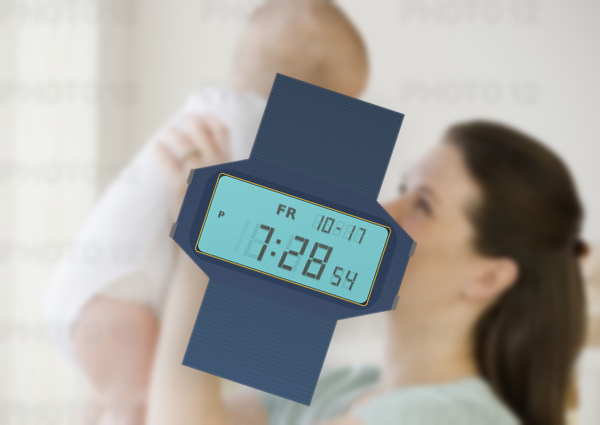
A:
**7:28:54**
